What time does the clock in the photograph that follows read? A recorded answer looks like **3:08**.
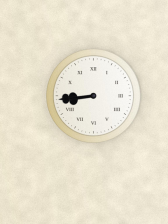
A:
**8:44**
